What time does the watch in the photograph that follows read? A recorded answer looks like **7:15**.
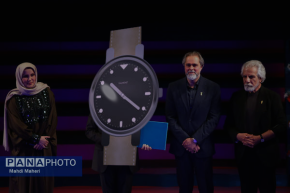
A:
**10:21**
